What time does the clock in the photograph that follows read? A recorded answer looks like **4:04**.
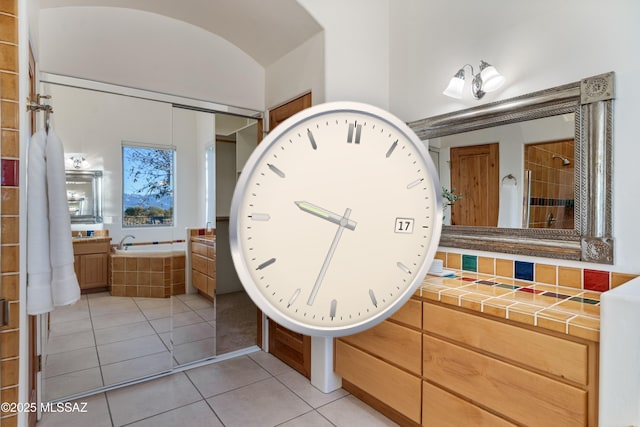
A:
**9:33**
